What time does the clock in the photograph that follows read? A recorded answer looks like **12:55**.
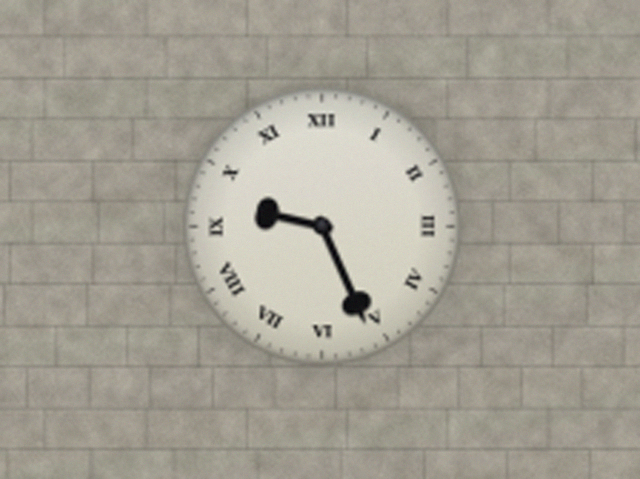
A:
**9:26**
